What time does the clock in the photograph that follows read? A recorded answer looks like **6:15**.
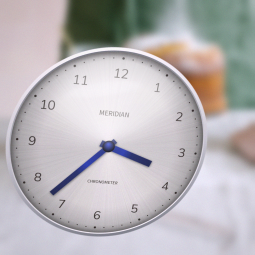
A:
**3:37**
